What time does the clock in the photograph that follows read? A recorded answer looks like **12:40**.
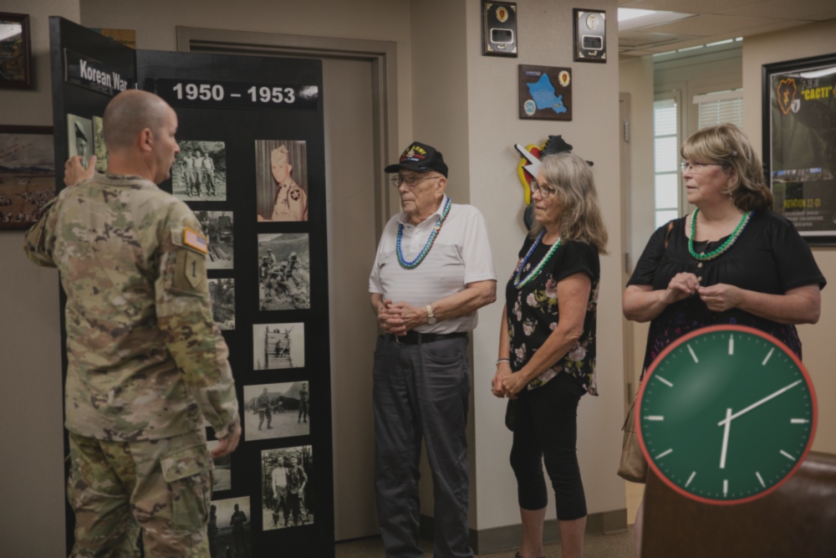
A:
**6:10**
